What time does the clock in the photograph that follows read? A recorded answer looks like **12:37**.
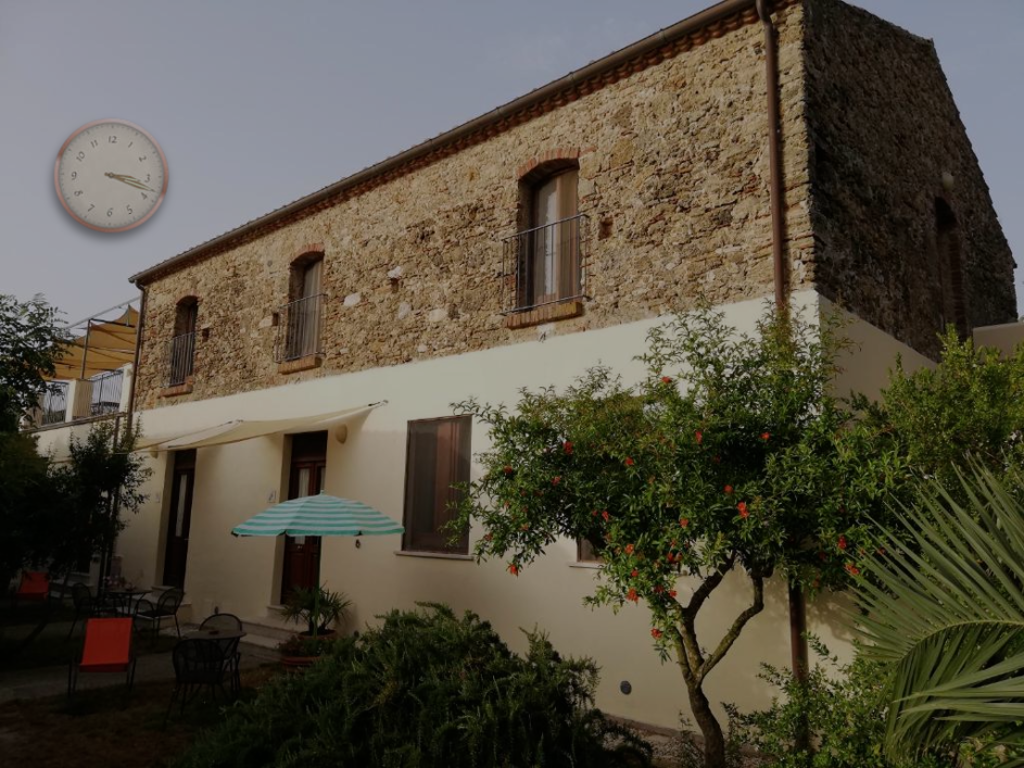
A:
**3:18**
